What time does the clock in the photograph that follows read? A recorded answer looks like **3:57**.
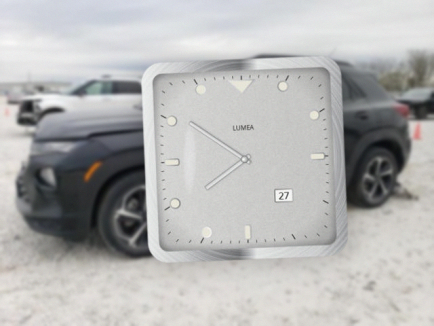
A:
**7:51**
